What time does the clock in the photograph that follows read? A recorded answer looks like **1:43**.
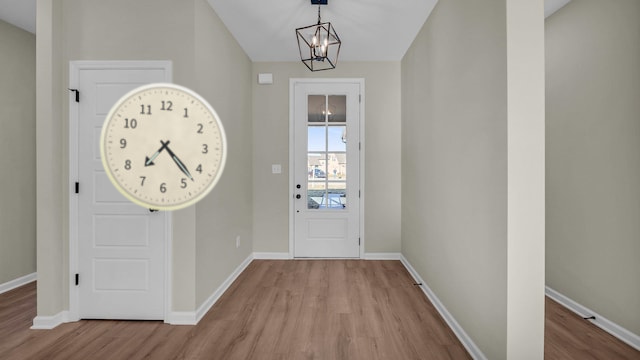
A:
**7:23**
